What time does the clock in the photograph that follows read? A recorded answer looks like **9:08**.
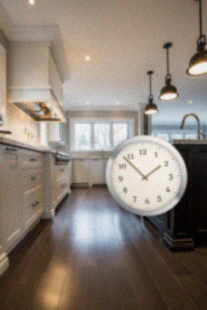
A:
**1:53**
